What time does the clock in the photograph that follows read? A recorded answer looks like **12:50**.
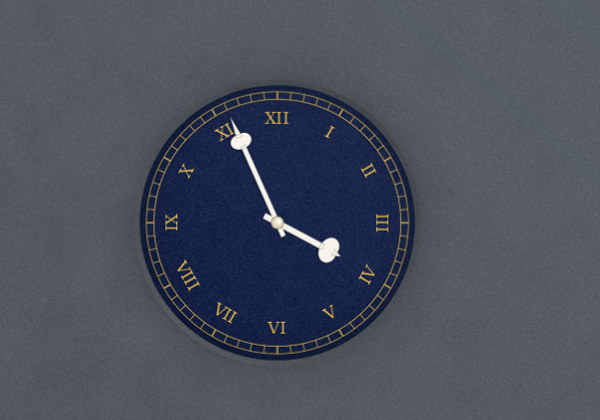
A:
**3:56**
